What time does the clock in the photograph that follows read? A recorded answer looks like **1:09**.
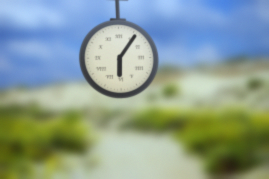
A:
**6:06**
